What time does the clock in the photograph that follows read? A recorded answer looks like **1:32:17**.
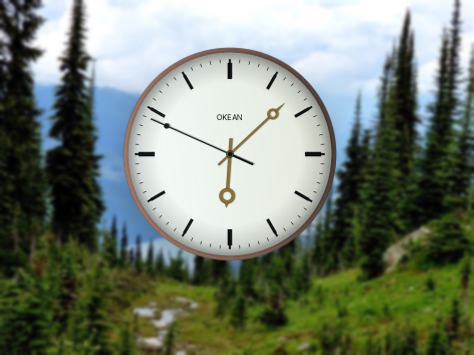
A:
**6:07:49**
